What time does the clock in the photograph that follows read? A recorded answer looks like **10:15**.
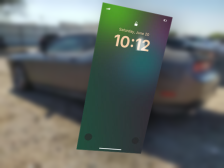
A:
**10:12**
